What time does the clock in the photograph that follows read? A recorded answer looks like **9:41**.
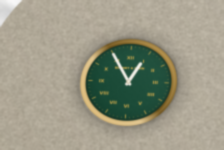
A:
**12:55**
